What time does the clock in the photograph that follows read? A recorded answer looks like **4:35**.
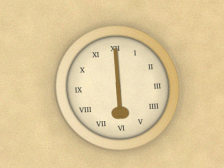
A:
**6:00**
